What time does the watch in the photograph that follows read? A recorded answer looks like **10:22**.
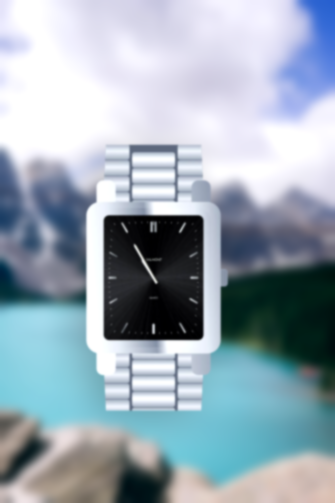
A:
**10:55**
